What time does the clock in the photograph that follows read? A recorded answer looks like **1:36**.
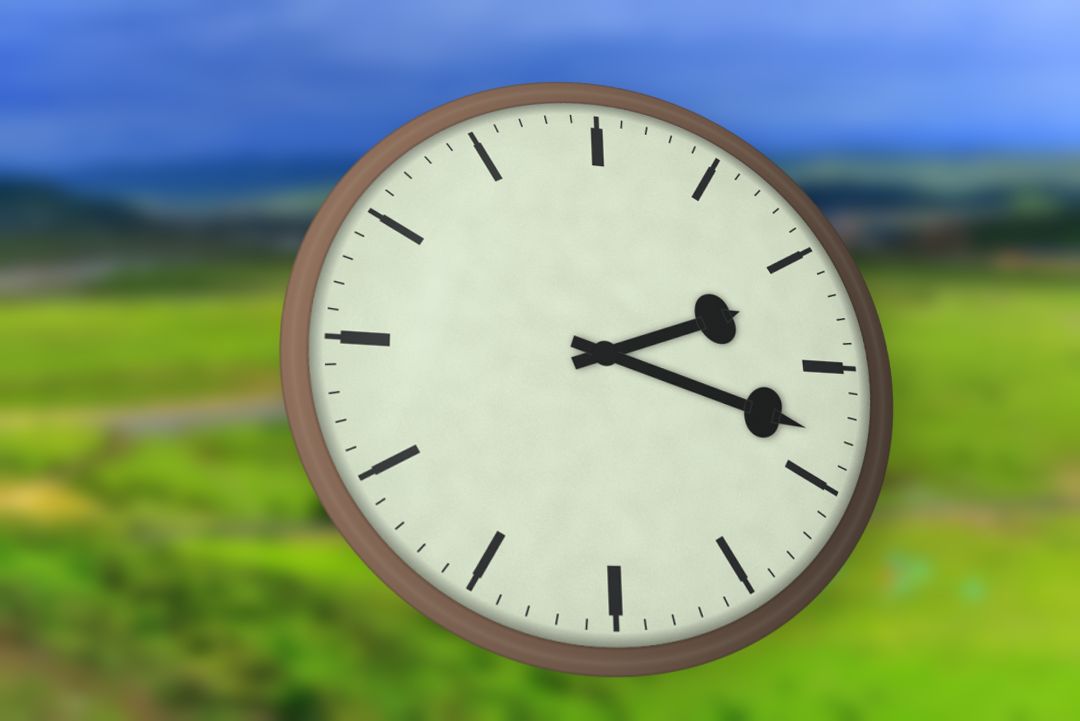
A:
**2:18**
